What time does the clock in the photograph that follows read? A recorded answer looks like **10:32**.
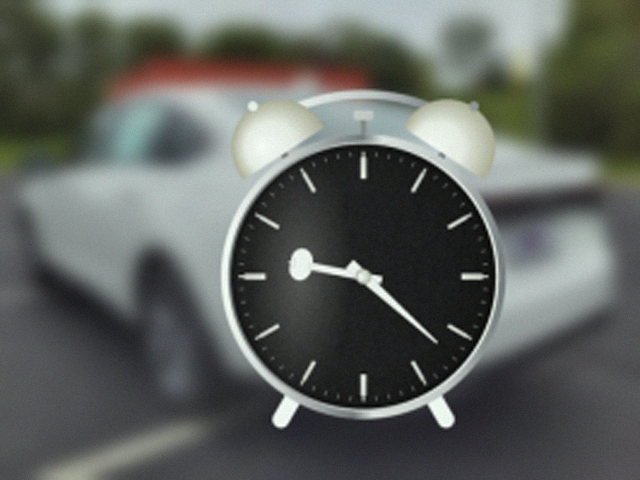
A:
**9:22**
